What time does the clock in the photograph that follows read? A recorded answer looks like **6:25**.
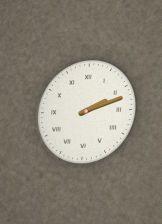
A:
**2:12**
